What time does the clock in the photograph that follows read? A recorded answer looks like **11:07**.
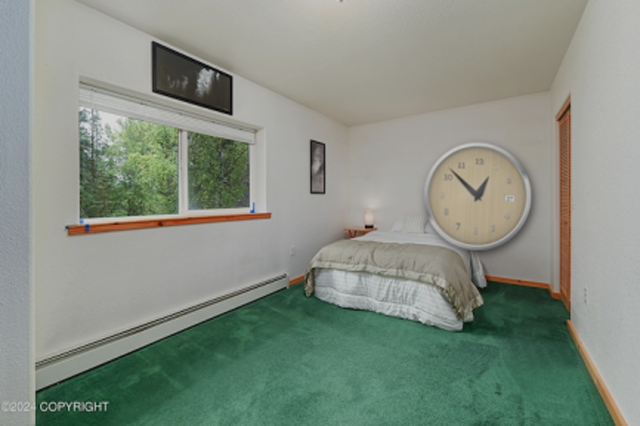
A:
**12:52**
